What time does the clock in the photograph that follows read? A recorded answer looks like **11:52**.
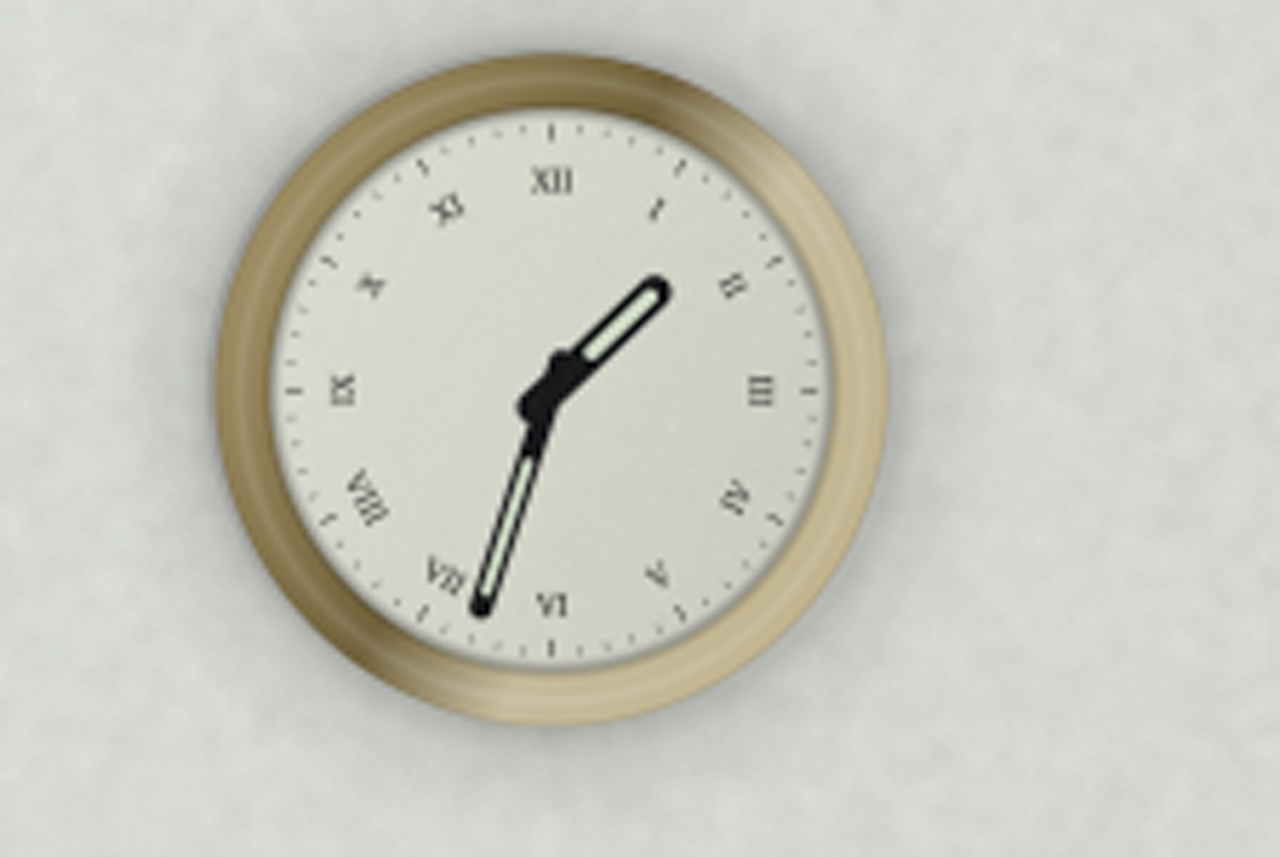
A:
**1:33**
